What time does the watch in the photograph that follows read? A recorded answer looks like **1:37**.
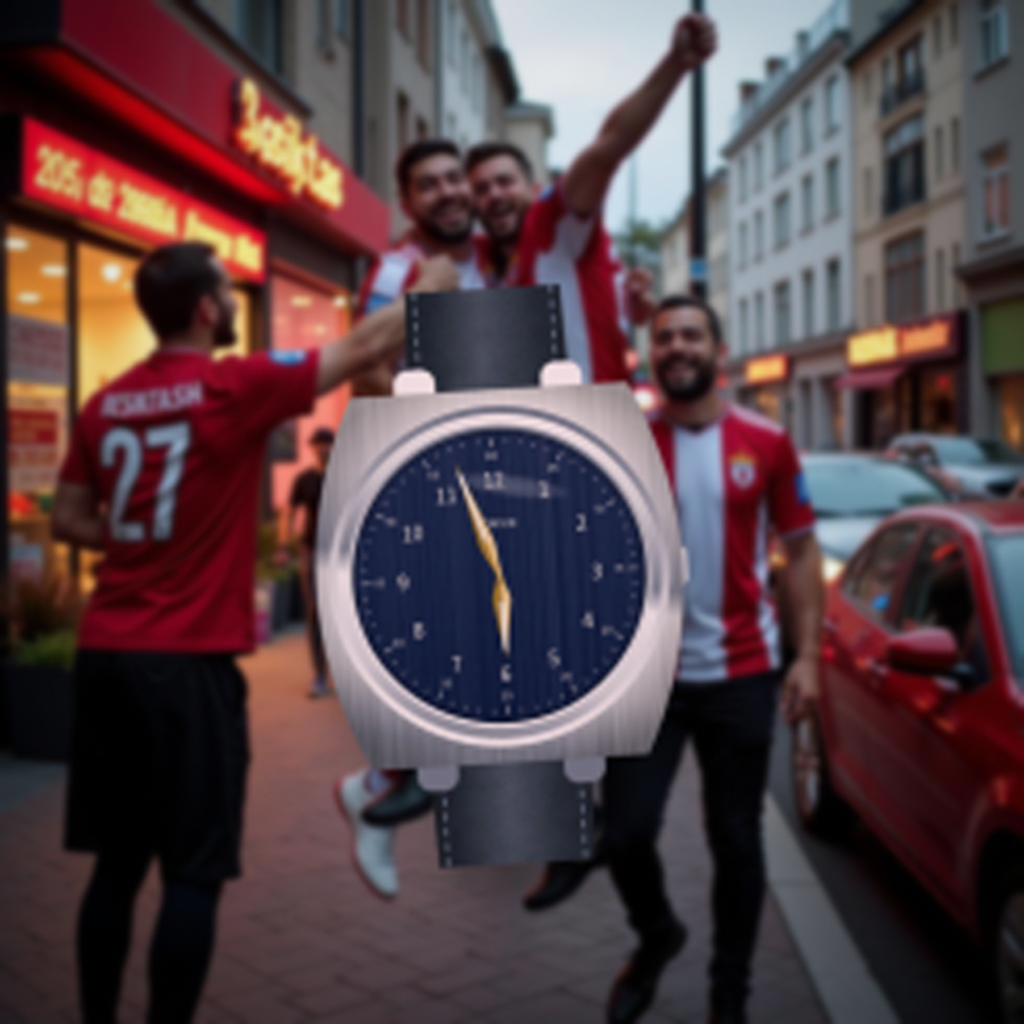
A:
**5:57**
